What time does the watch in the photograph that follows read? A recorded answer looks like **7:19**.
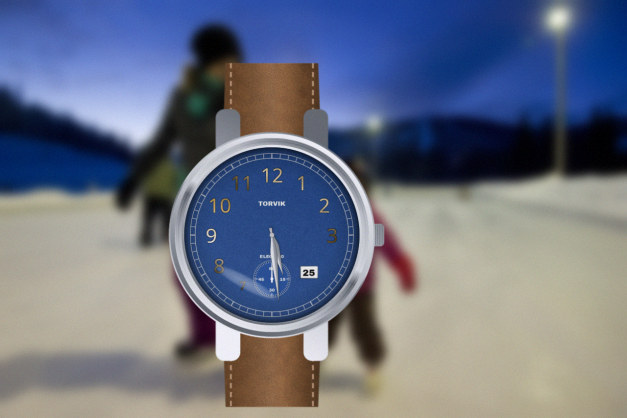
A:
**5:29**
